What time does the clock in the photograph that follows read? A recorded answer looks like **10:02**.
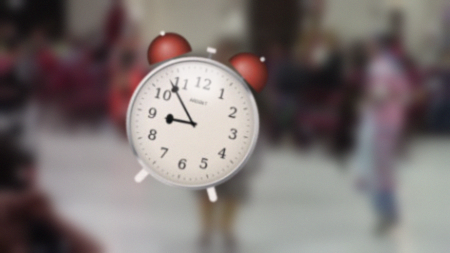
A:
**8:53**
